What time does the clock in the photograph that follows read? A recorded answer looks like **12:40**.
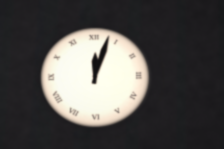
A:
**12:03**
